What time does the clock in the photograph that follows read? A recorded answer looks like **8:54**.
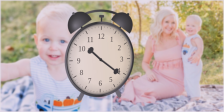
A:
**10:21**
